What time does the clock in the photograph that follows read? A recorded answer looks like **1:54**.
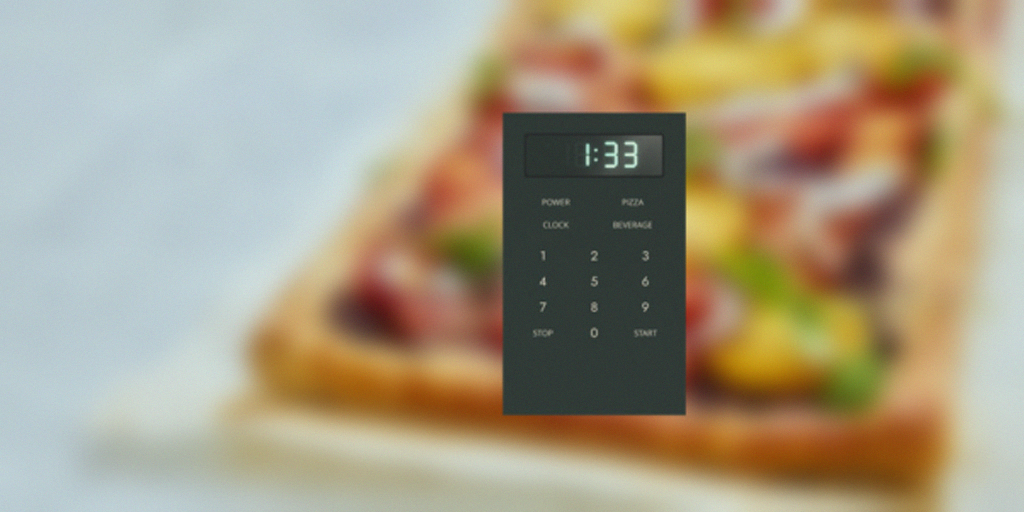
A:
**1:33**
